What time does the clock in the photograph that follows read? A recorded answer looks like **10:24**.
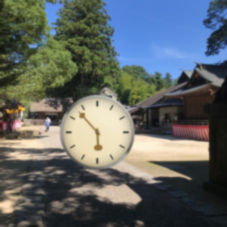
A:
**5:53**
